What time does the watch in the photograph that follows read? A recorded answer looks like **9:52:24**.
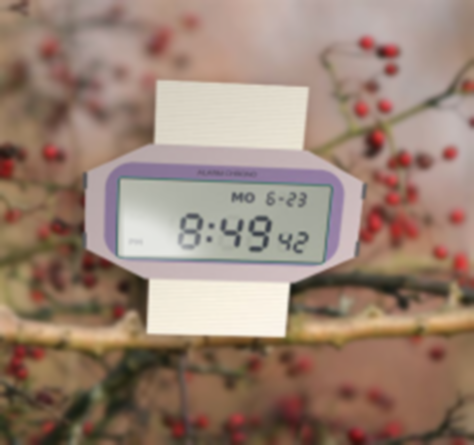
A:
**8:49:42**
